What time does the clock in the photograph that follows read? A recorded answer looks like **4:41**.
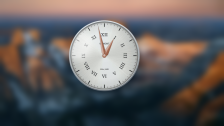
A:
**12:58**
